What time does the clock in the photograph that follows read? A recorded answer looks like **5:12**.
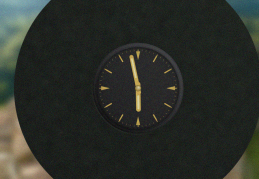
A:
**5:58**
